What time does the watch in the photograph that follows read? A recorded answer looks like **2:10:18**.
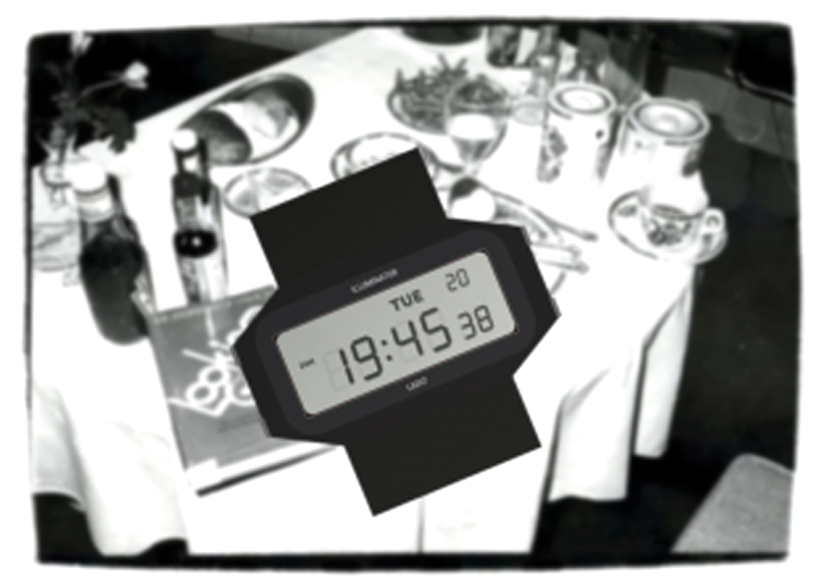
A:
**19:45:38**
